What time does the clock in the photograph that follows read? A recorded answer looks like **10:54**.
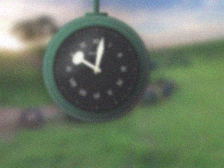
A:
**10:02**
